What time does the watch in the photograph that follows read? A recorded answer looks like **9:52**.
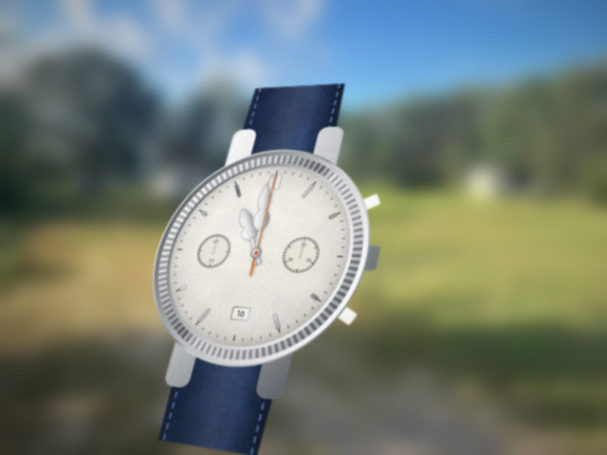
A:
**10:59**
